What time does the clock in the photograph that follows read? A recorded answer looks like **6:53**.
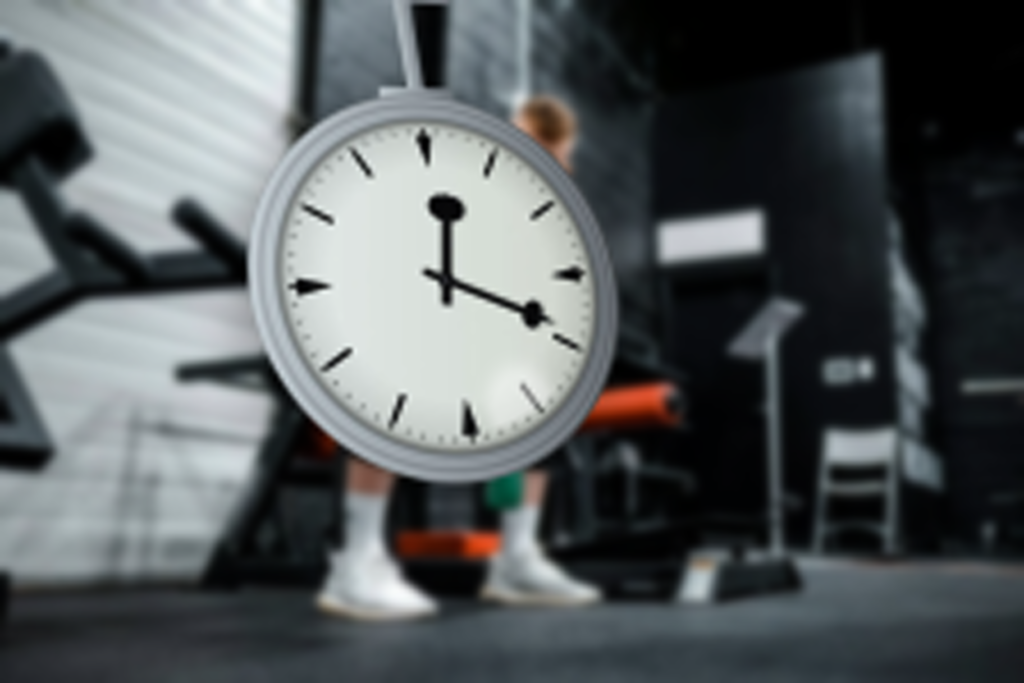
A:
**12:19**
